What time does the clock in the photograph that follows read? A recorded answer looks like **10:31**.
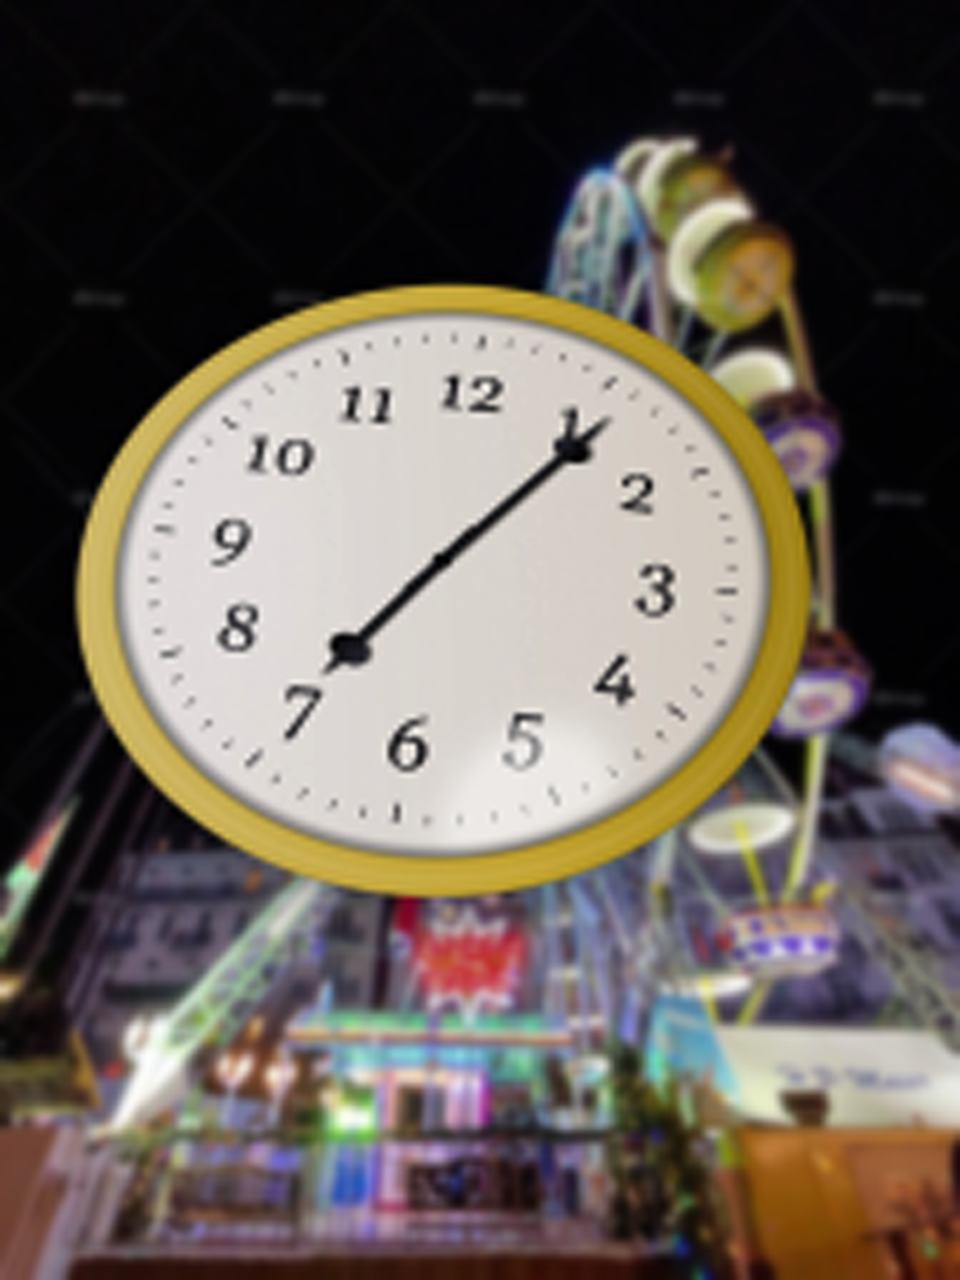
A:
**7:06**
